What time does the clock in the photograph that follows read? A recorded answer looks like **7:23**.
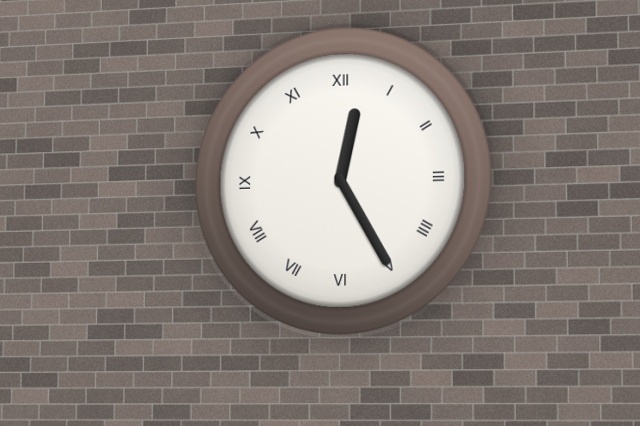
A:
**12:25**
